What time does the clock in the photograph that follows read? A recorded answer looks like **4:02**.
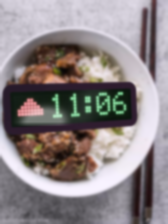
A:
**11:06**
